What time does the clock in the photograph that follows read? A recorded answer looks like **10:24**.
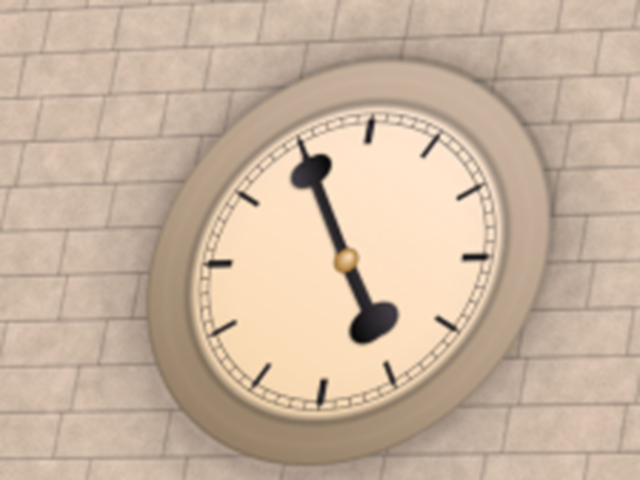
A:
**4:55**
